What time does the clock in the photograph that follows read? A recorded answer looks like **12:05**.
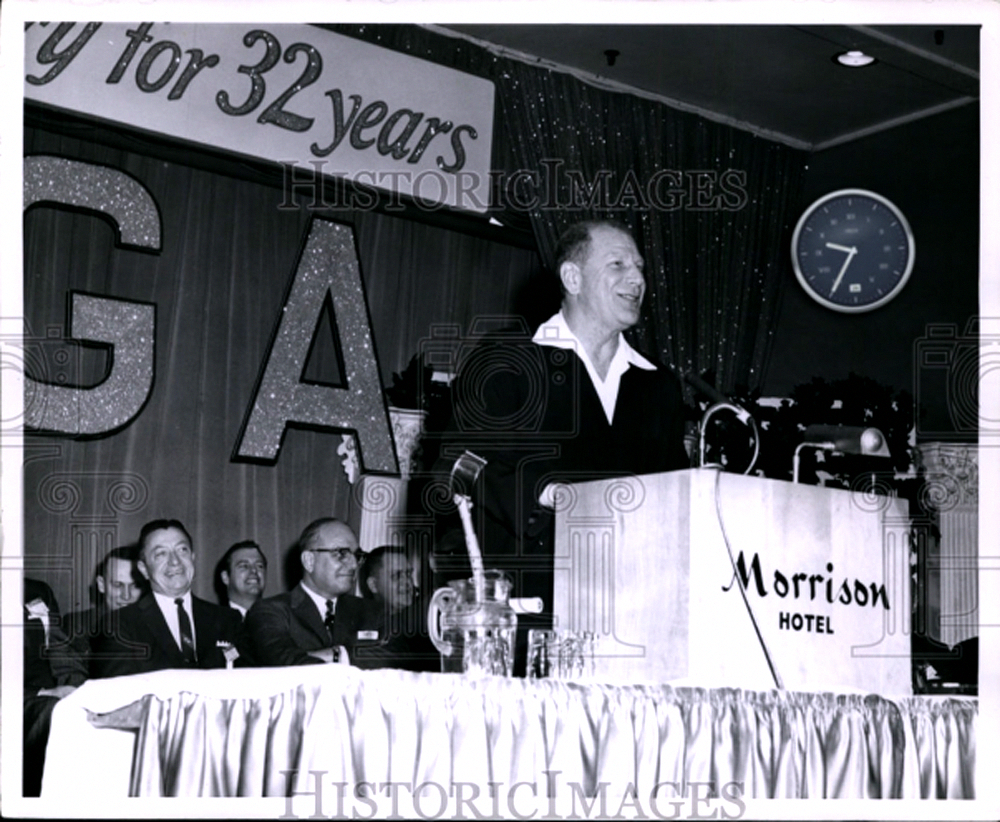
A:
**9:35**
